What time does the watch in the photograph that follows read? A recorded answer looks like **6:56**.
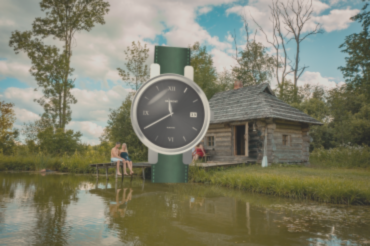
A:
**11:40**
